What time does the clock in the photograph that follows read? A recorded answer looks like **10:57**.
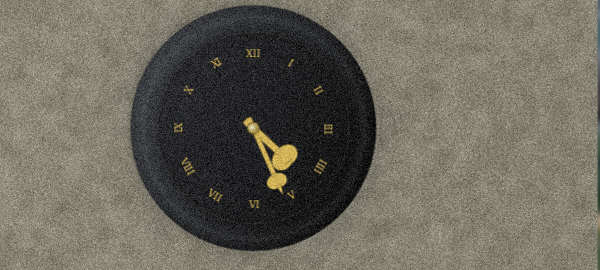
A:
**4:26**
